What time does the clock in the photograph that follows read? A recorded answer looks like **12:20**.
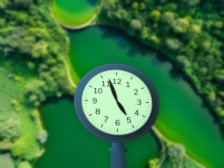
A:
**4:57**
